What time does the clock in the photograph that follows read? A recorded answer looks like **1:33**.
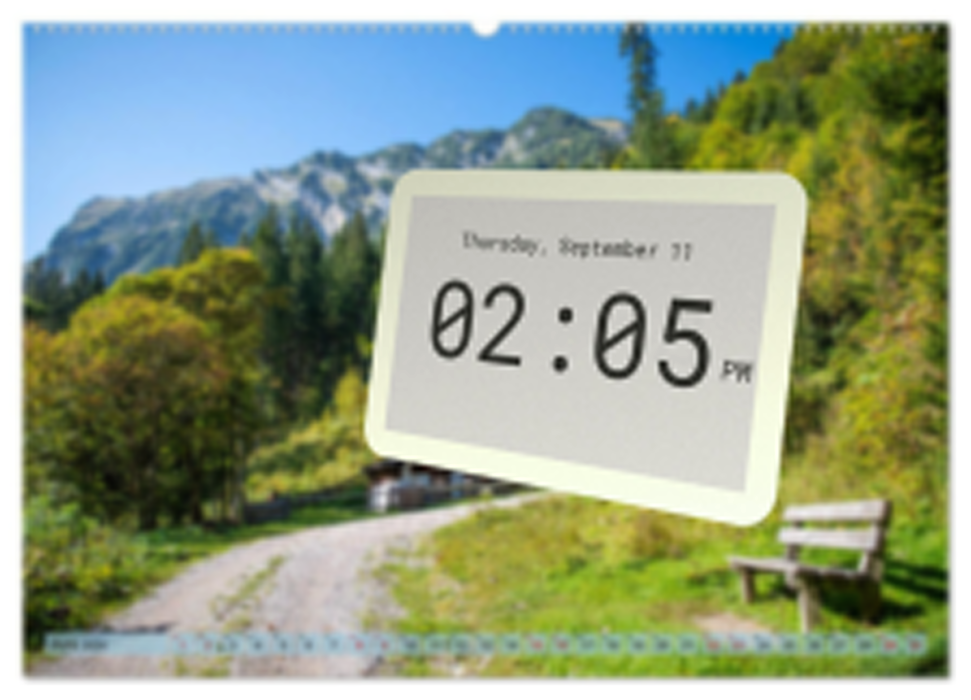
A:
**2:05**
